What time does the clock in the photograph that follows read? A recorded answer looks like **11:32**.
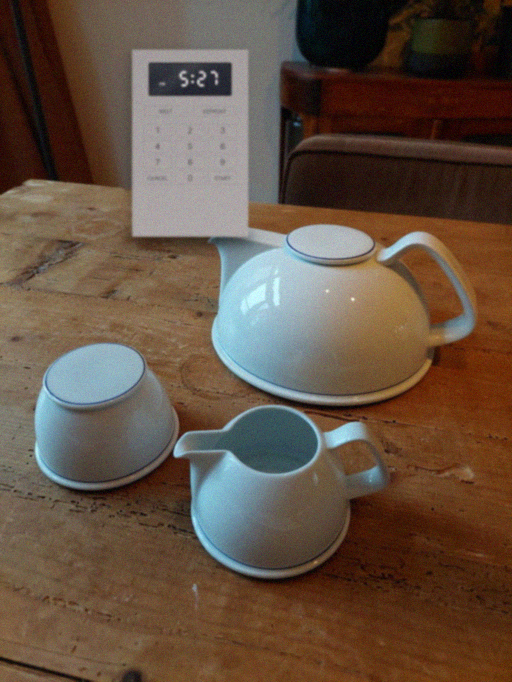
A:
**5:27**
